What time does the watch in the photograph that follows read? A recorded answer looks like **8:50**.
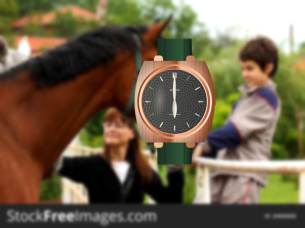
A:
**6:00**
